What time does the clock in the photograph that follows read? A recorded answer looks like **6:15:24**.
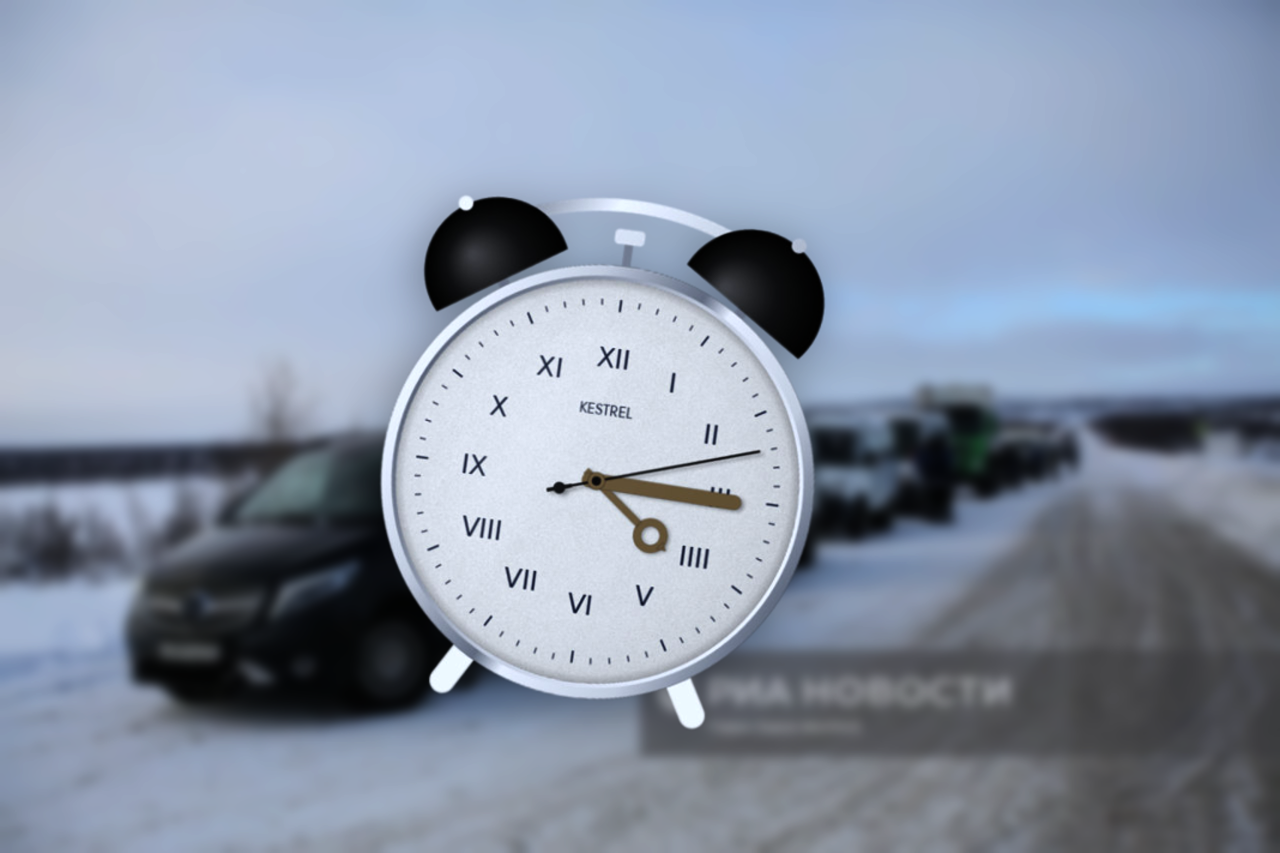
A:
**4:15:12**
